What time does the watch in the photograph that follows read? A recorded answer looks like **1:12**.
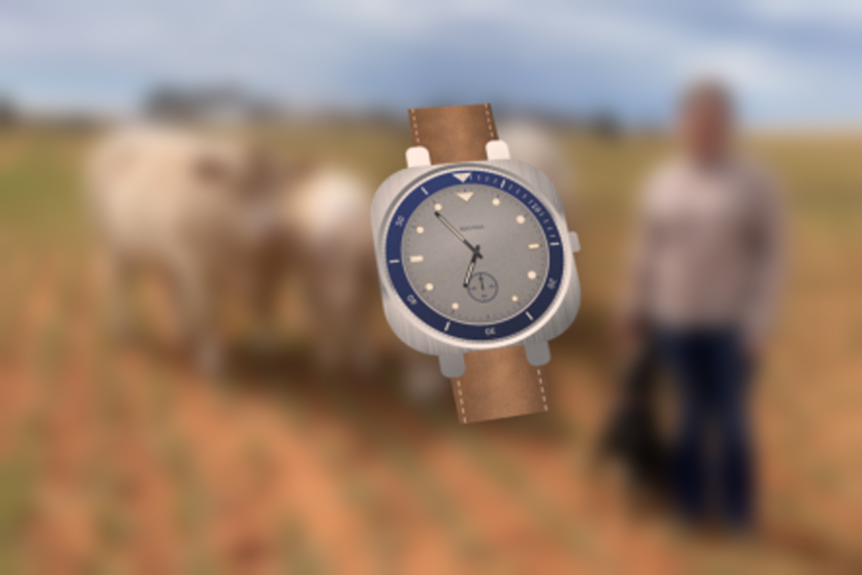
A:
**6:54**
